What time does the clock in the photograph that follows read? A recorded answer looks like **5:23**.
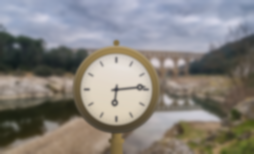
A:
**6:14**
